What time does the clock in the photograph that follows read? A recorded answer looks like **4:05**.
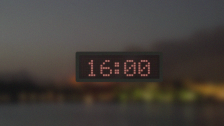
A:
**16:00**
